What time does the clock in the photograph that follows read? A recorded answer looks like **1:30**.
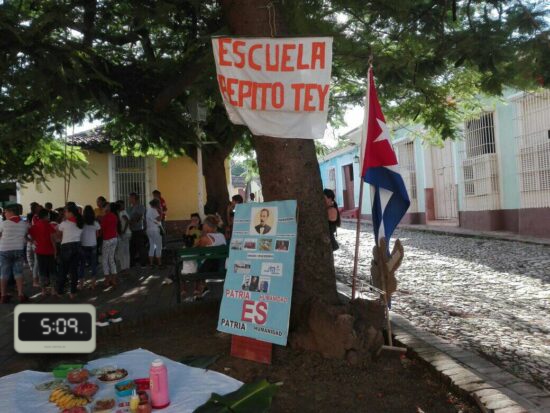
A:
**5:09**
